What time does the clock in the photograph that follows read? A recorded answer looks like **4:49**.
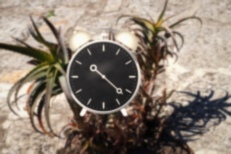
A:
**10:22**
